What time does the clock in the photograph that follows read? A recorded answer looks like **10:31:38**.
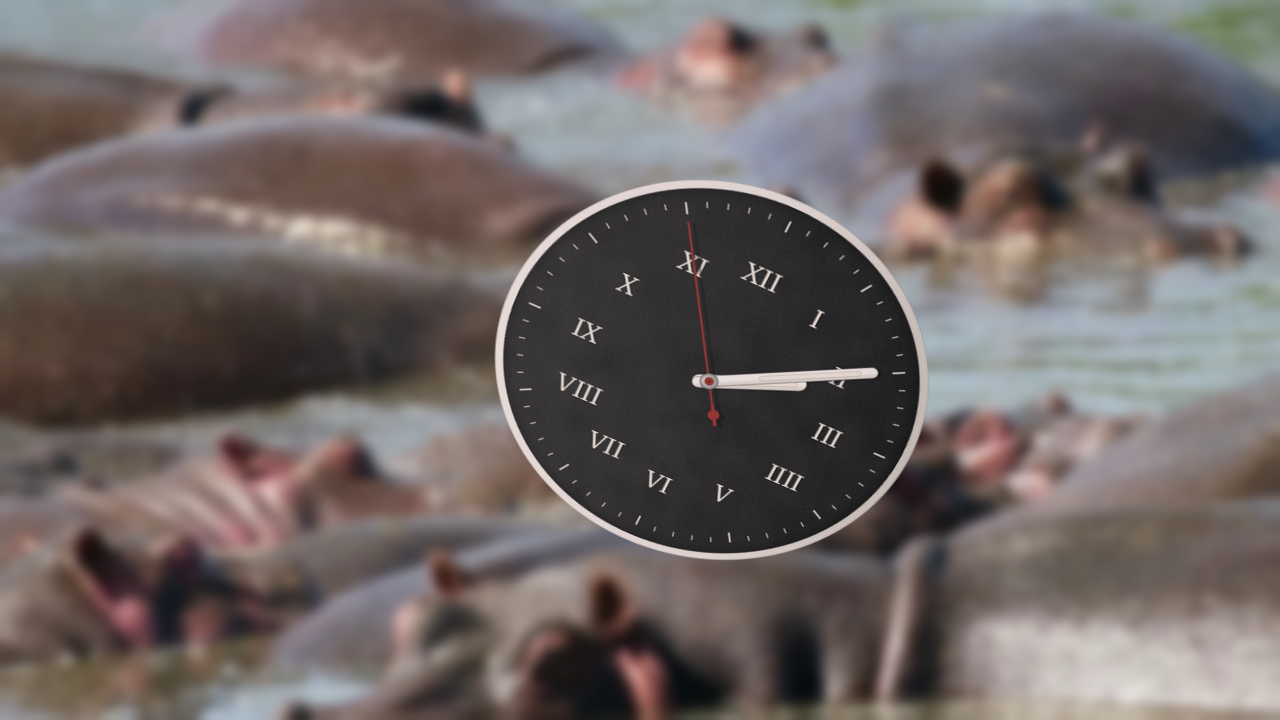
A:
**2:09:55**
